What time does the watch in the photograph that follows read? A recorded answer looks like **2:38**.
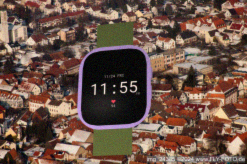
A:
**11:55**
